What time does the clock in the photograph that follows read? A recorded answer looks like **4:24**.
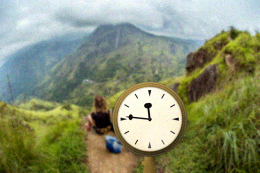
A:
**11:46**
